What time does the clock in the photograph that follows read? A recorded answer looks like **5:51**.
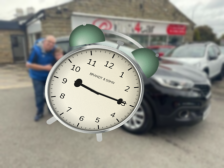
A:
**9:15**
